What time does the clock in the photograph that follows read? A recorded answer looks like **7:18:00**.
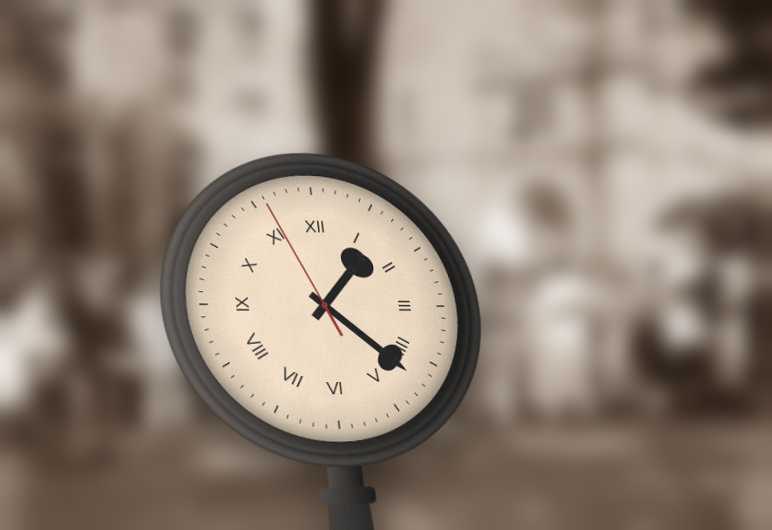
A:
**1:21:56**
